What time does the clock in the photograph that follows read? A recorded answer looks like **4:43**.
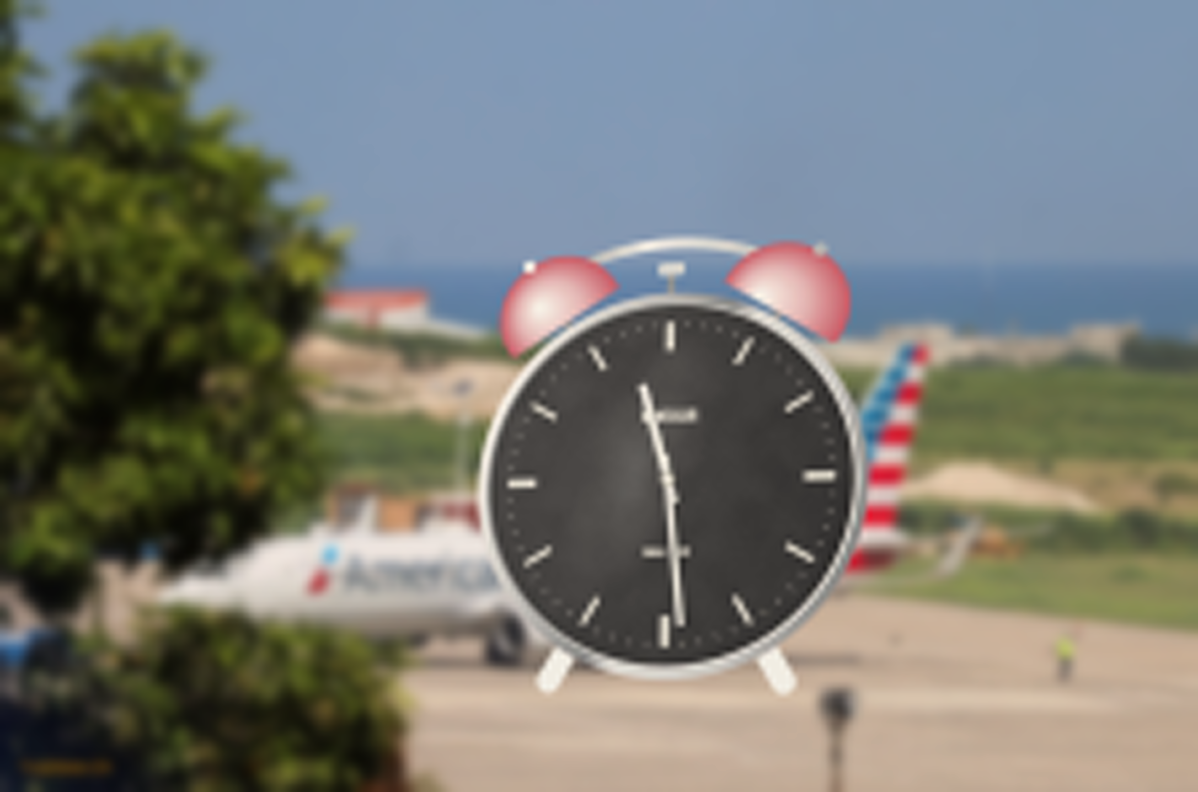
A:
**11:29**
